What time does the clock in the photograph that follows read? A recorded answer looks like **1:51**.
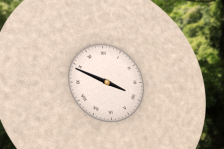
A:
**3:49**
